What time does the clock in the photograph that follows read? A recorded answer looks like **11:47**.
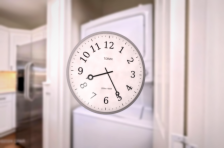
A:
**8:25**
